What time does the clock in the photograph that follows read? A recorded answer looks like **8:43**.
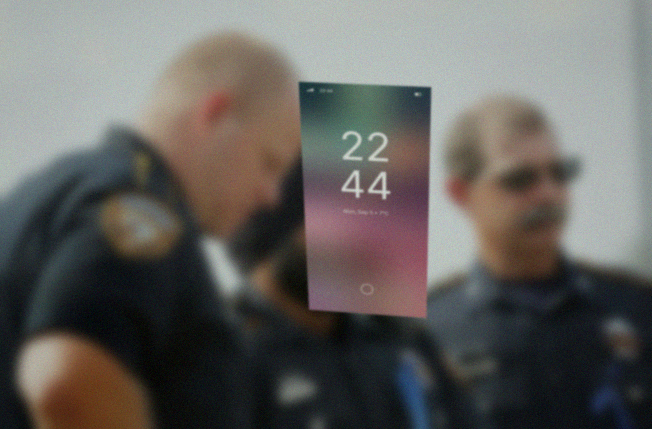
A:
**22:44**
